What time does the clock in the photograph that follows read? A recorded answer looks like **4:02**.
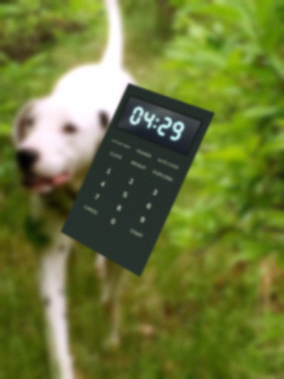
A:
**4:29**
